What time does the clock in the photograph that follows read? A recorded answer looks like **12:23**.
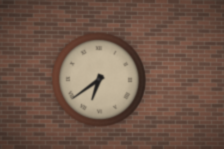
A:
**6:39**
